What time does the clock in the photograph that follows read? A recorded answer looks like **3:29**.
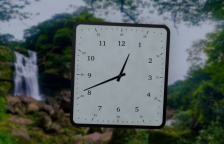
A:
**12:41**
